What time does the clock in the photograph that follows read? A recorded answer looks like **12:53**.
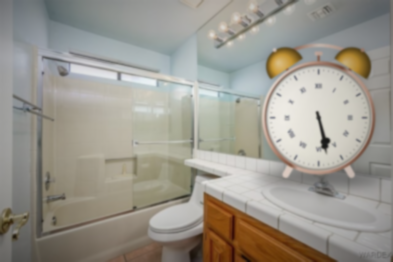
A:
**5:28**
